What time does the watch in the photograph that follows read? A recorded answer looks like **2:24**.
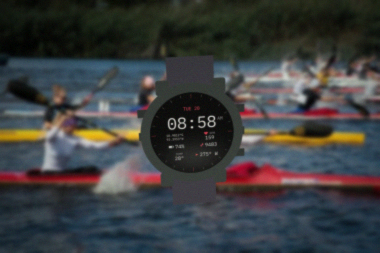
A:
**8:58**
